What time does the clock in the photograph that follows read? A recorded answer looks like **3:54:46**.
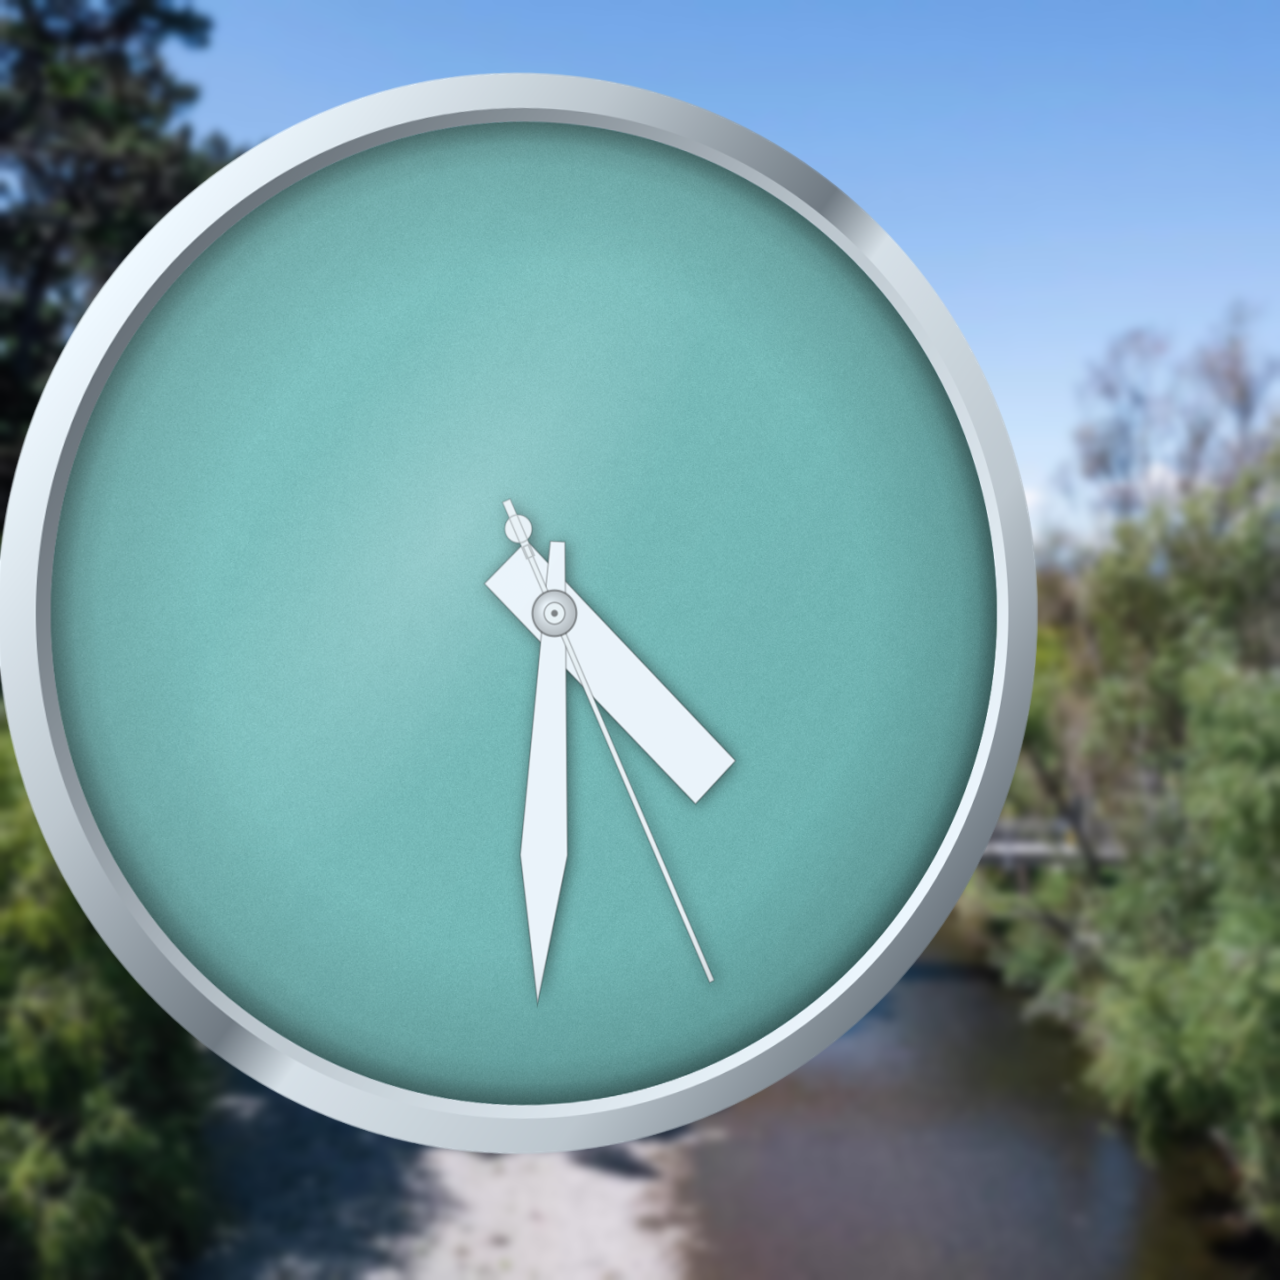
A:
**4:30:26**
